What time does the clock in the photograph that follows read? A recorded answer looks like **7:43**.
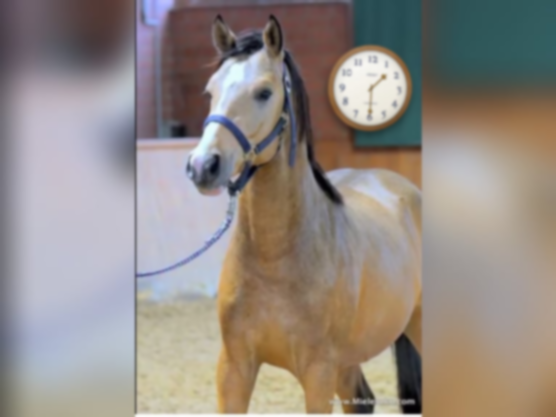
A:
**1:30**
